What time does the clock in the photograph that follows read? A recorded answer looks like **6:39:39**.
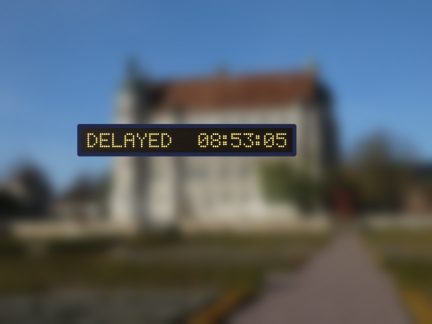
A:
**8:53:05**
